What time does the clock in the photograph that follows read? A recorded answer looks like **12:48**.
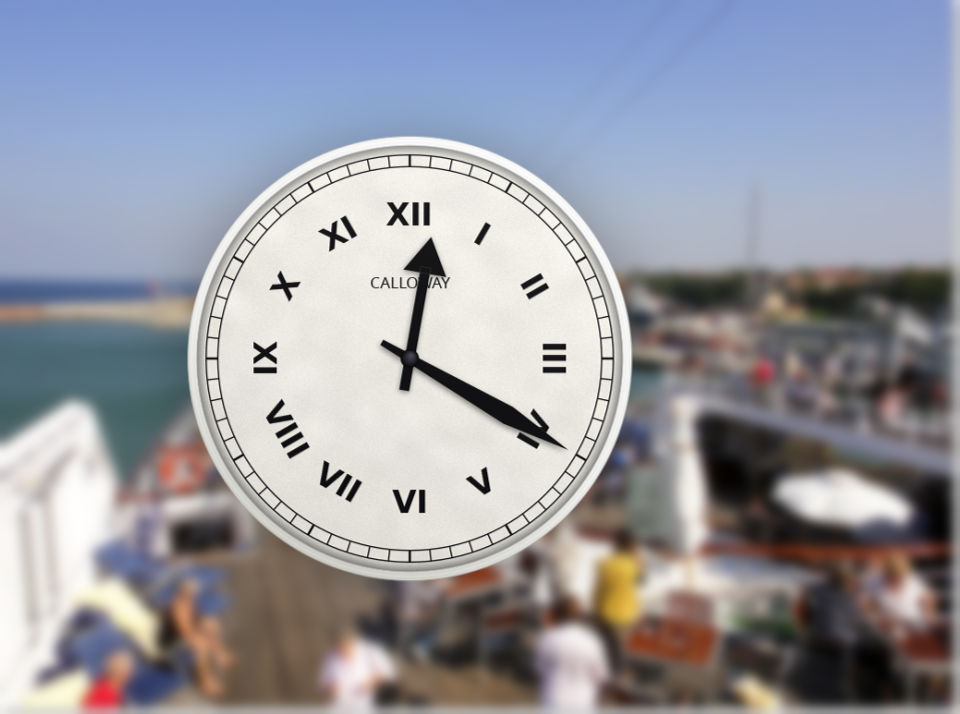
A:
**12:20**
